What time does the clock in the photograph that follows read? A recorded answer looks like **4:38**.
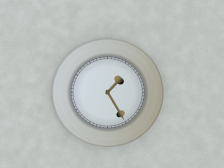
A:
**1:25**
